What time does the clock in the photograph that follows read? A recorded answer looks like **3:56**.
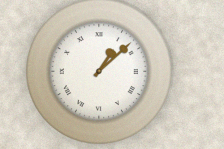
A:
**1:08**
